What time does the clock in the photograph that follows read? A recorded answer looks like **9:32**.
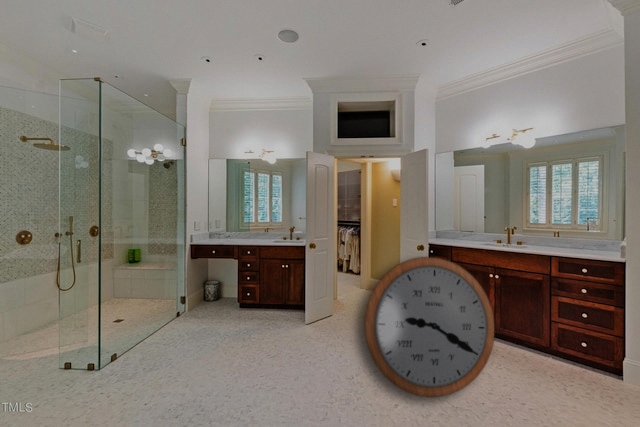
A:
**9:20**
